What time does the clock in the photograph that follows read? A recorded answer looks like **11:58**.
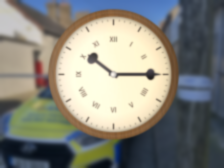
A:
**10:15**
